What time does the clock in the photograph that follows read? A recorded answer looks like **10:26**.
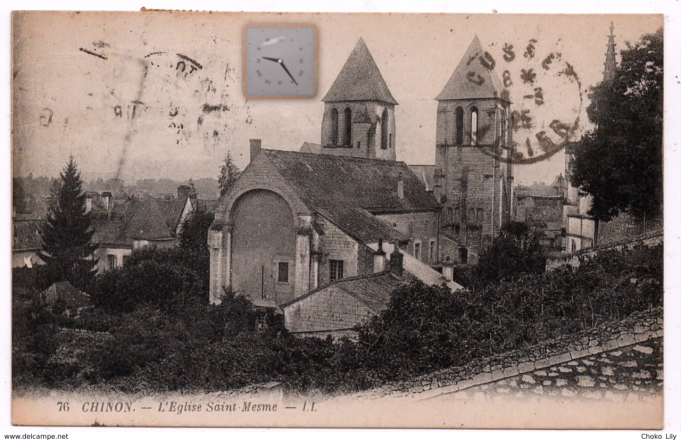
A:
**9:24**
